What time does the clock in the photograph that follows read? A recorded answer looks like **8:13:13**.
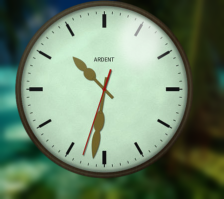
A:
**10:31:33**
